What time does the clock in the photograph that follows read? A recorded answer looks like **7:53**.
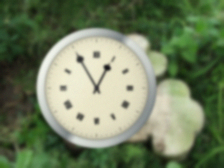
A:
**12:55**
